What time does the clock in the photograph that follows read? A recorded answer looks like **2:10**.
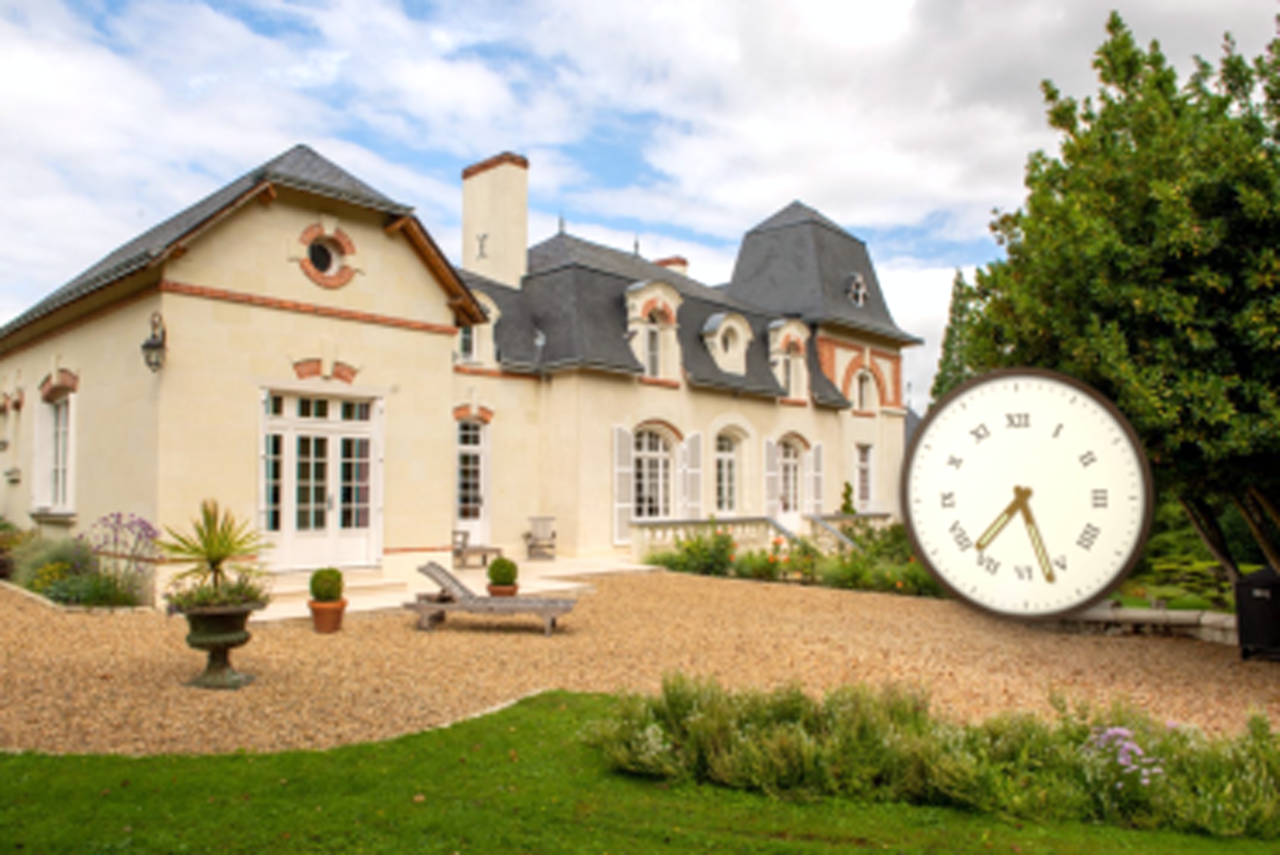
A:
**7:27**
